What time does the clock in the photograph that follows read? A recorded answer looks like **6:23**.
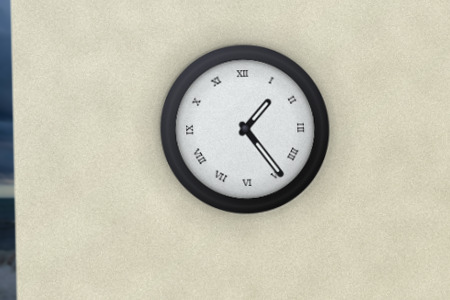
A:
**1:24**
